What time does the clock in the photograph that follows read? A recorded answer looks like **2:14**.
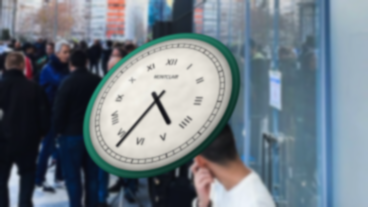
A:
**4:34**
